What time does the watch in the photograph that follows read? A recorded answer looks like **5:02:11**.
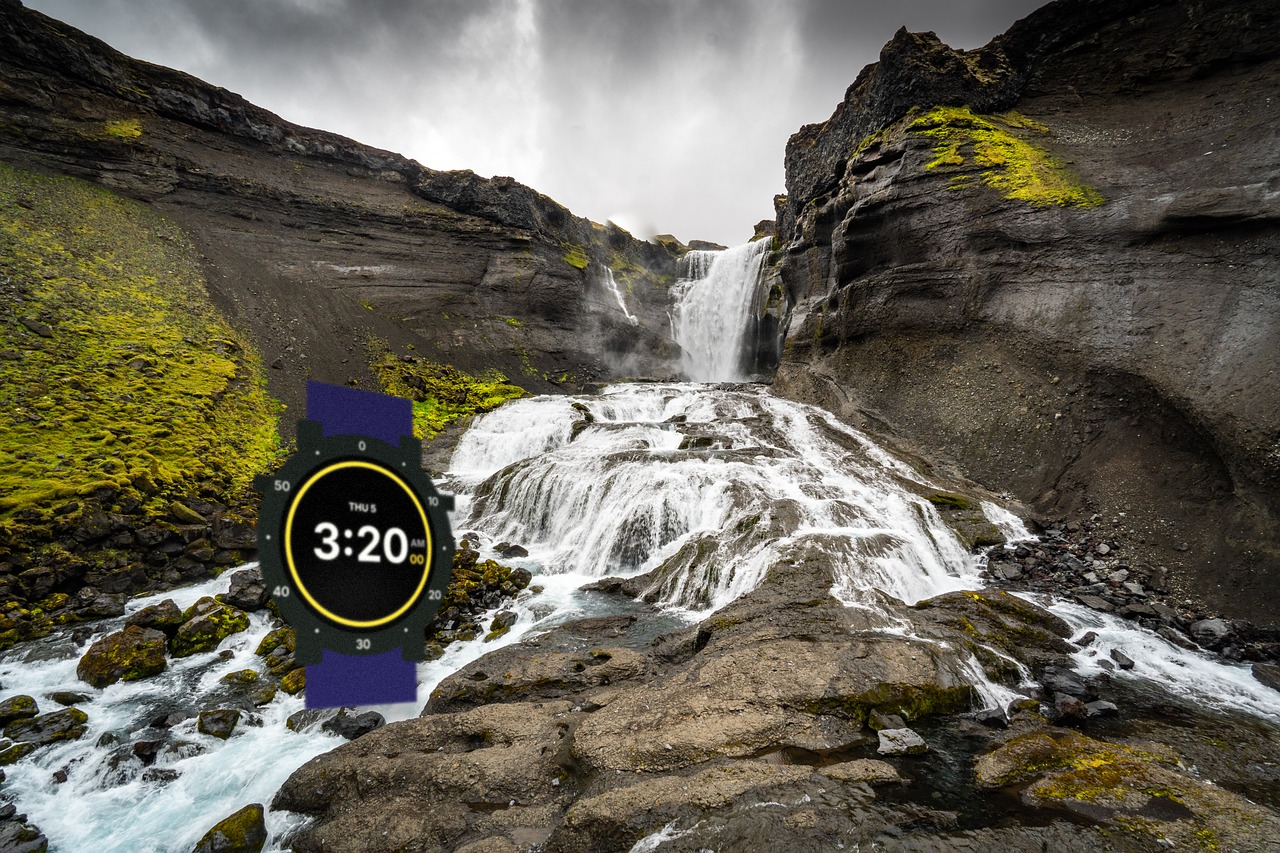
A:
**3:20:00**
